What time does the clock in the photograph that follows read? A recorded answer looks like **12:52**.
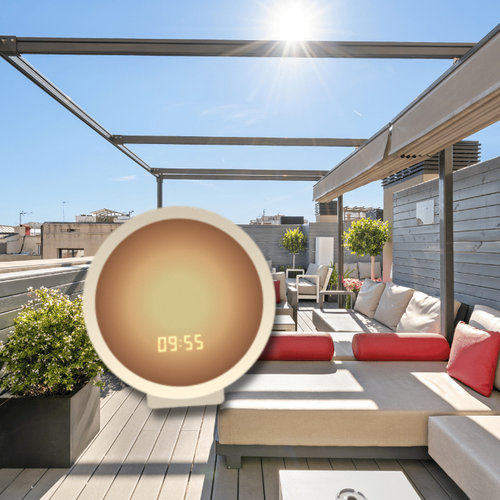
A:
**9:55**
